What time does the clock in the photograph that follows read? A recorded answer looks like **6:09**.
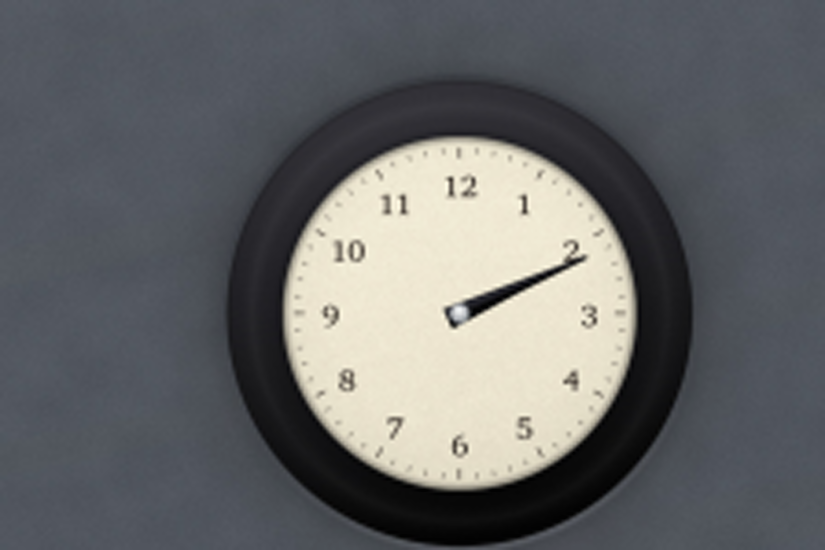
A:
**2:11**
